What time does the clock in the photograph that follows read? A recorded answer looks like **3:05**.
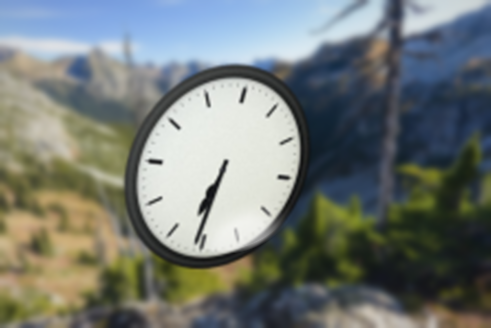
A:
**6:31**
